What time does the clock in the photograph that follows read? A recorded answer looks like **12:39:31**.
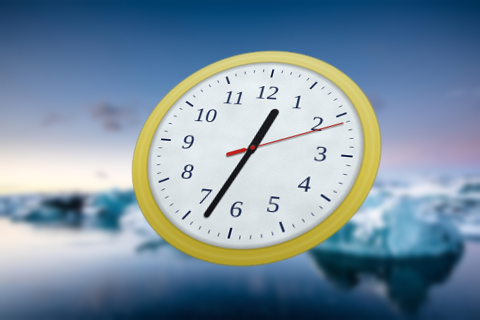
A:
**12:33:11**
